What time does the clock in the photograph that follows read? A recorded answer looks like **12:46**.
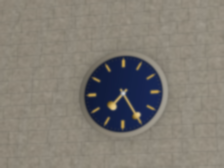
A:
**7:25**
